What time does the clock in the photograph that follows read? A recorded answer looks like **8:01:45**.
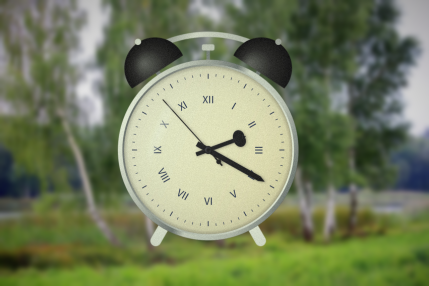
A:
**2:19:53**
